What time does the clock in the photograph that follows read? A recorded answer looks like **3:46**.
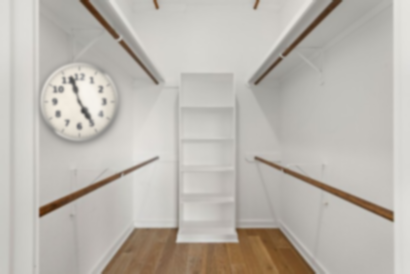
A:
**4:57**
